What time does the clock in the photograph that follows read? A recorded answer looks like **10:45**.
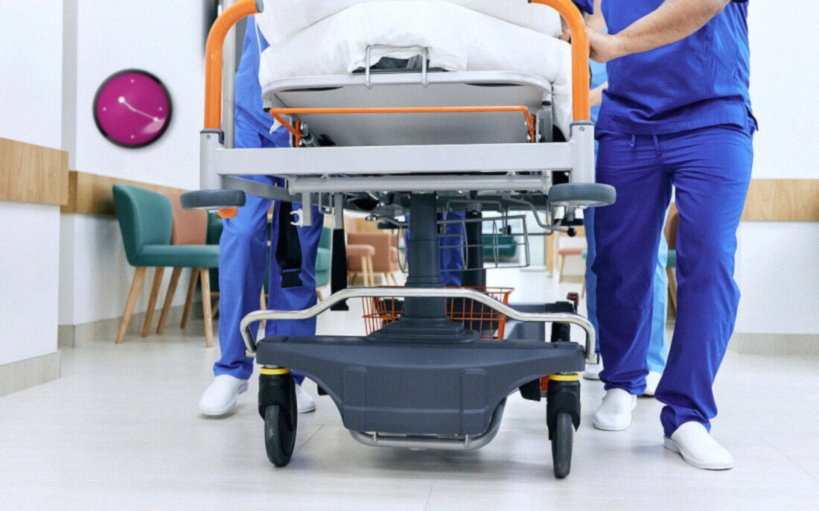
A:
**10:19**
